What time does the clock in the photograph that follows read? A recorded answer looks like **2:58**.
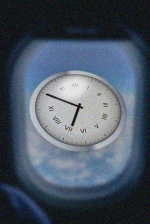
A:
**6:50**
